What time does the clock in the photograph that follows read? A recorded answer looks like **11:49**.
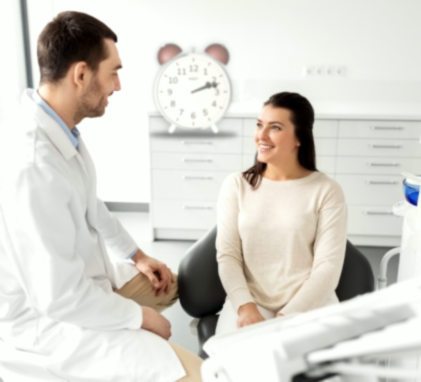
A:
**2:12**
